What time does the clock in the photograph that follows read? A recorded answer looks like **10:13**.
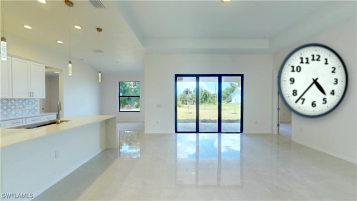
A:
**4:37**
